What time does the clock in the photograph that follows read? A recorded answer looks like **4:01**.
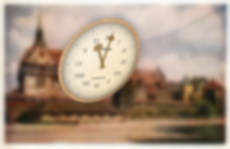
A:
**11:01**
